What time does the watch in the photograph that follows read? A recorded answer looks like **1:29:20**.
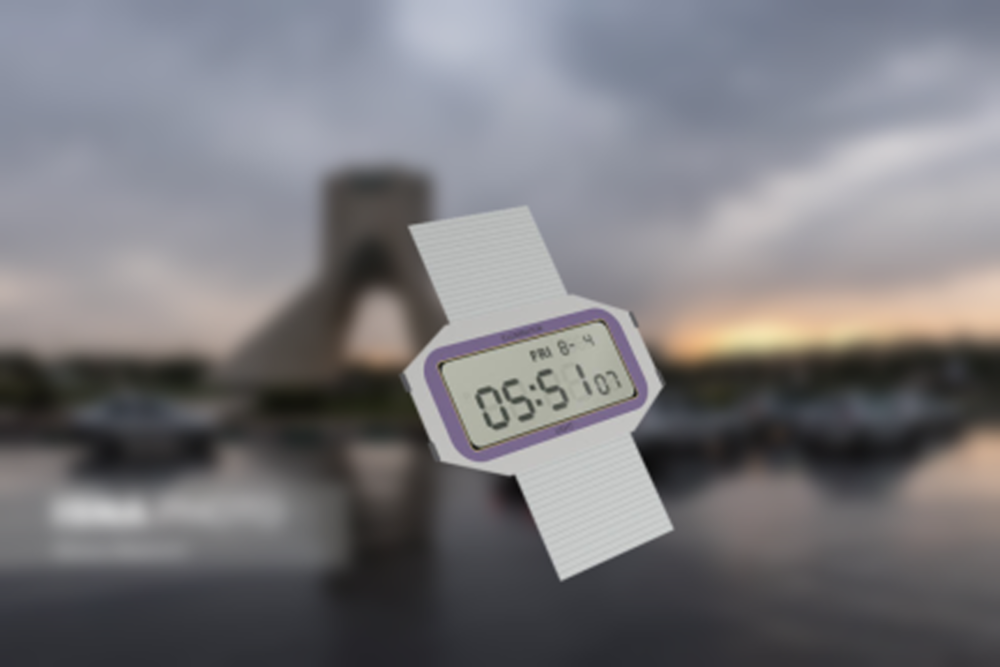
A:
**5:51:07**
